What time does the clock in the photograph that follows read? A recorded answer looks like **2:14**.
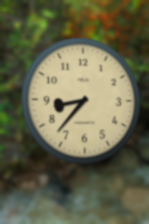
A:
**8:37**
